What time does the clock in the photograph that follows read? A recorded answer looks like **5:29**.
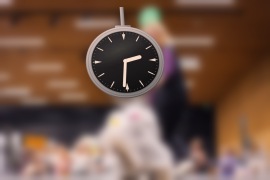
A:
**2:31**
